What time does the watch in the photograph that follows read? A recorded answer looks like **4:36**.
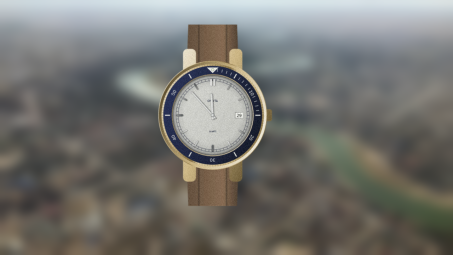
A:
**11:53**
